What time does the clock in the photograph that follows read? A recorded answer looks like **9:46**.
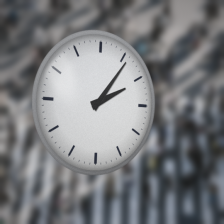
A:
**2:06**
